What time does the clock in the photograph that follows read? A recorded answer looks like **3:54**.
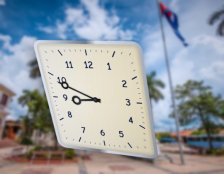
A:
**8:49**
